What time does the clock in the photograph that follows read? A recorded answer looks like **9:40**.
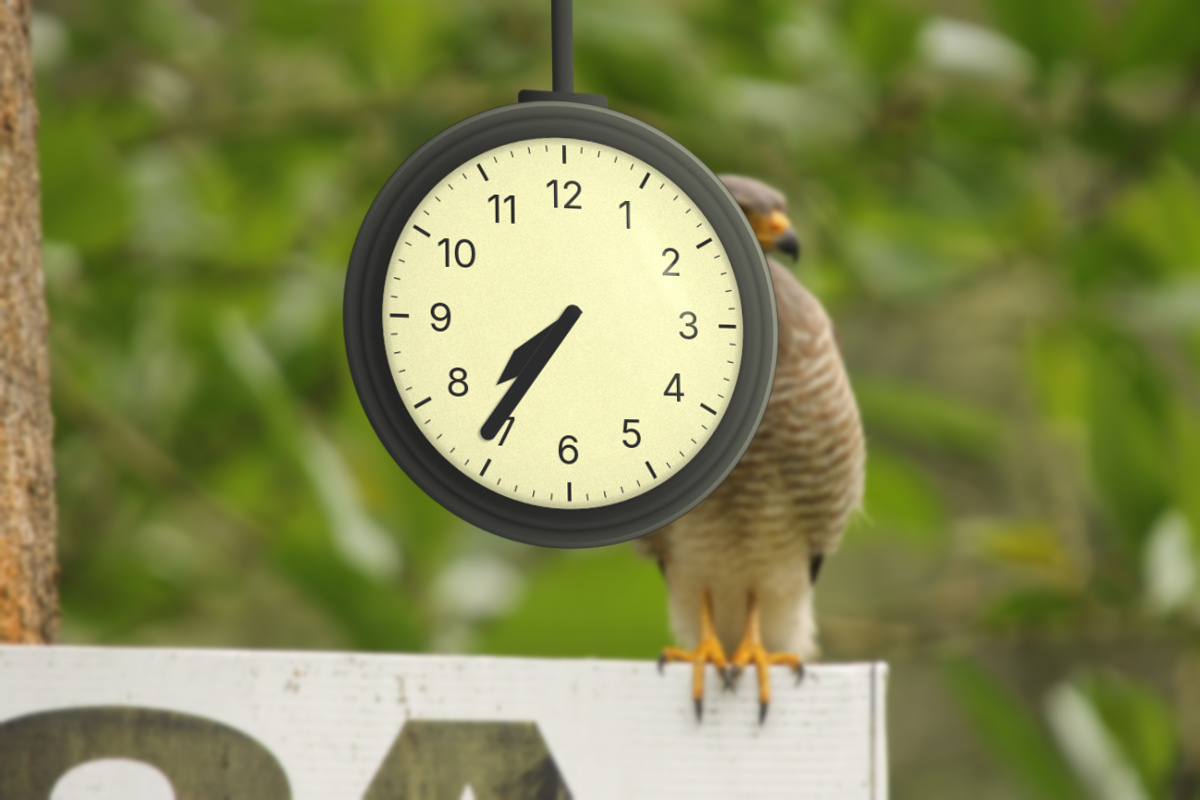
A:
**7:36**
